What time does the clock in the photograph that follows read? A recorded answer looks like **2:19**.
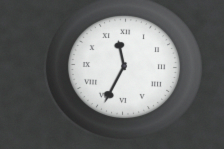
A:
**11:34**
